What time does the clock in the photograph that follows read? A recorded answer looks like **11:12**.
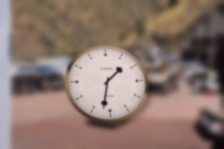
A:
**1:32**
